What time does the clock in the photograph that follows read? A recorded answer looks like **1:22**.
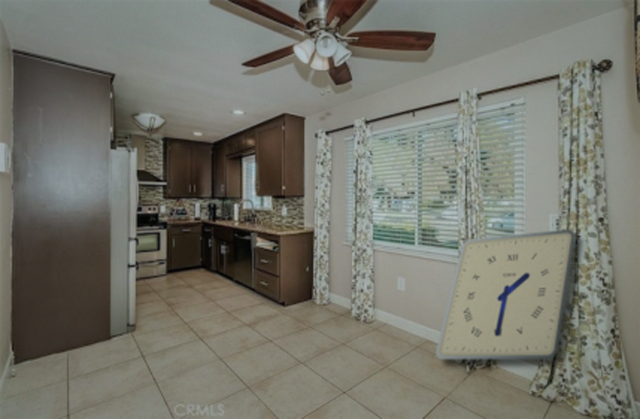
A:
**1:30**
